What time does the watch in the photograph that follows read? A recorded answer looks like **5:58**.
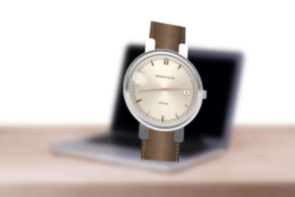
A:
**2:43**
